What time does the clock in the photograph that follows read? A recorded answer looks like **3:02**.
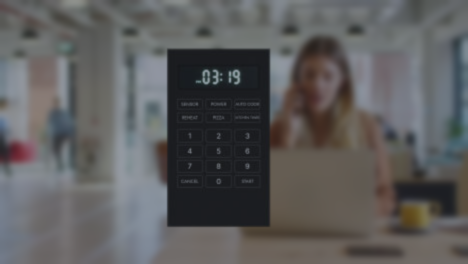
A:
**3:19**
